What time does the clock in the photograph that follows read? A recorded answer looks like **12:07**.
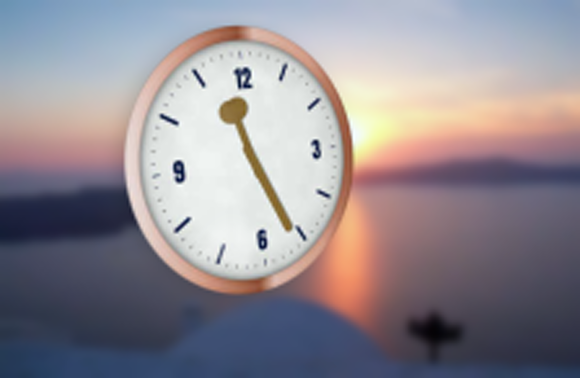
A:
**11:26**
